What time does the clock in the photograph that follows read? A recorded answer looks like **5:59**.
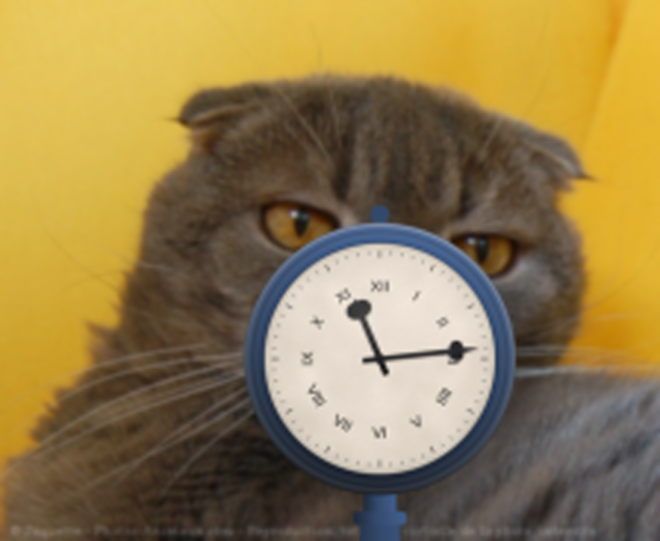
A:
**11:14**
